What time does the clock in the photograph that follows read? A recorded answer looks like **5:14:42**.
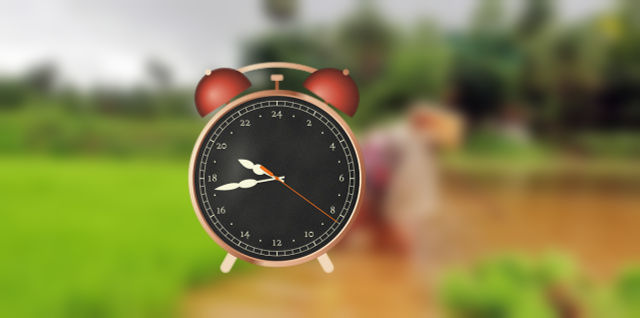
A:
**19:43:21**
